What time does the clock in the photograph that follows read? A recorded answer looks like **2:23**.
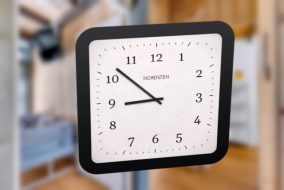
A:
**8:52**
